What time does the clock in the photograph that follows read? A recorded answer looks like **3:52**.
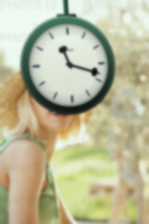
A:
**11:18**
